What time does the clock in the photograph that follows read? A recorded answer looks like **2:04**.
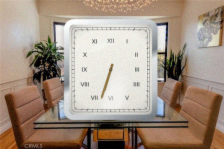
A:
**6:33**
